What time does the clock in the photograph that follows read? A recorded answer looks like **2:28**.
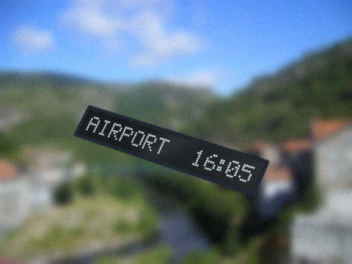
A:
**16:05**
